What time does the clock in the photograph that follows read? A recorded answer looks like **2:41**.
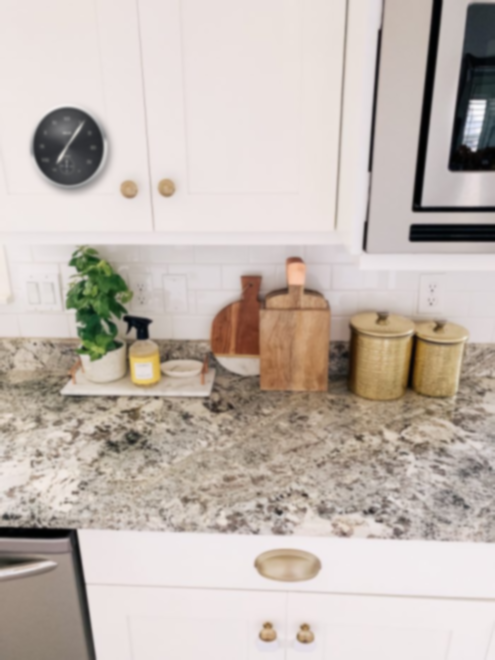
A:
**7:06**
